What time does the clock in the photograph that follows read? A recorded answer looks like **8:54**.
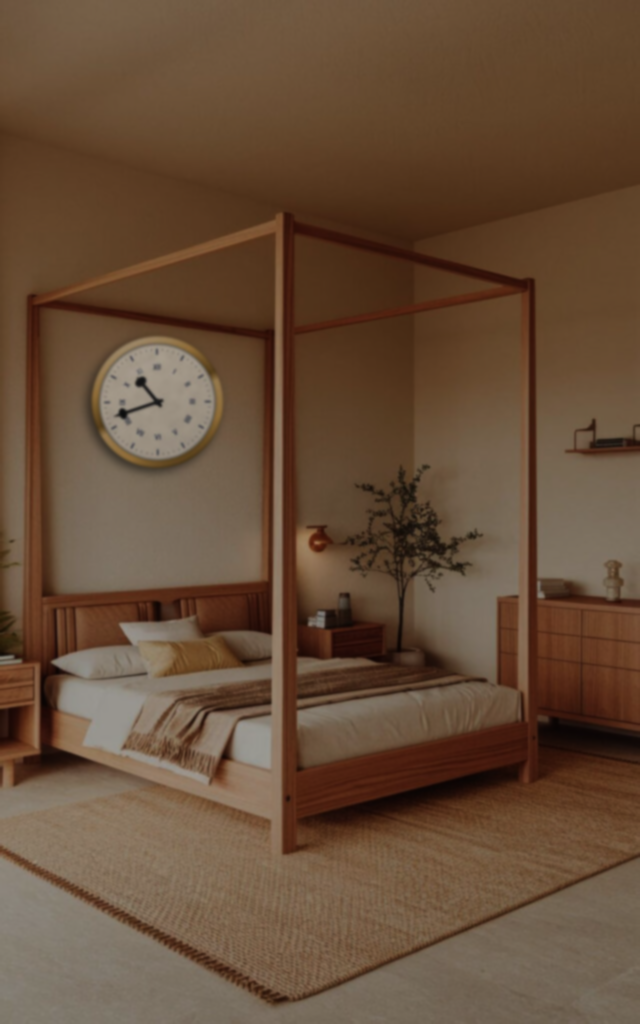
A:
**10:42**
